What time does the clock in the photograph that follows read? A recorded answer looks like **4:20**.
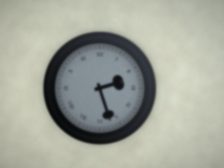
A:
**2:27**
